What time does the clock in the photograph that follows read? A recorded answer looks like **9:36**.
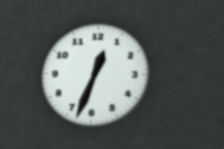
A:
**12:33**
